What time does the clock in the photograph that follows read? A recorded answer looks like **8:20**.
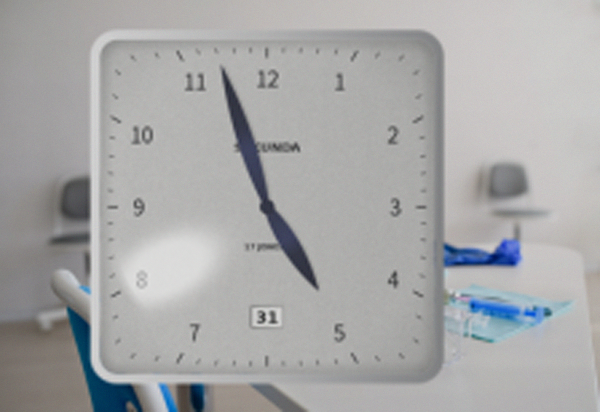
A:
**4:57**
